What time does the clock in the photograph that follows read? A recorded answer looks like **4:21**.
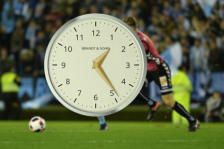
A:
**1:24**
